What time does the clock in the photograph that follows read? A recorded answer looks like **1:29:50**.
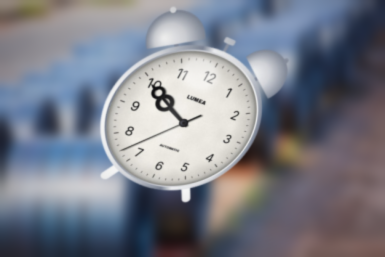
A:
**9:49:37**
